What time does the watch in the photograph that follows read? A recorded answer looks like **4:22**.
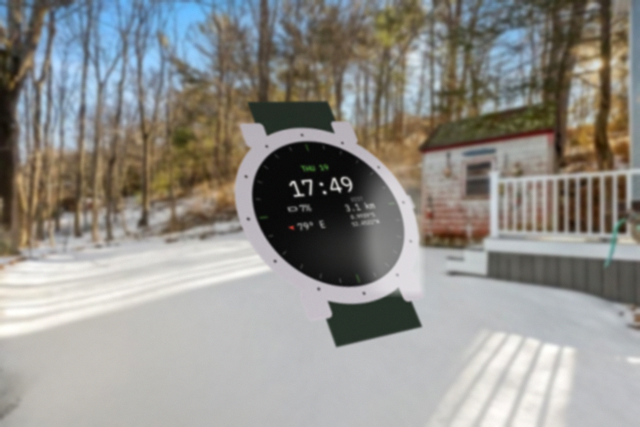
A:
**17:49**
